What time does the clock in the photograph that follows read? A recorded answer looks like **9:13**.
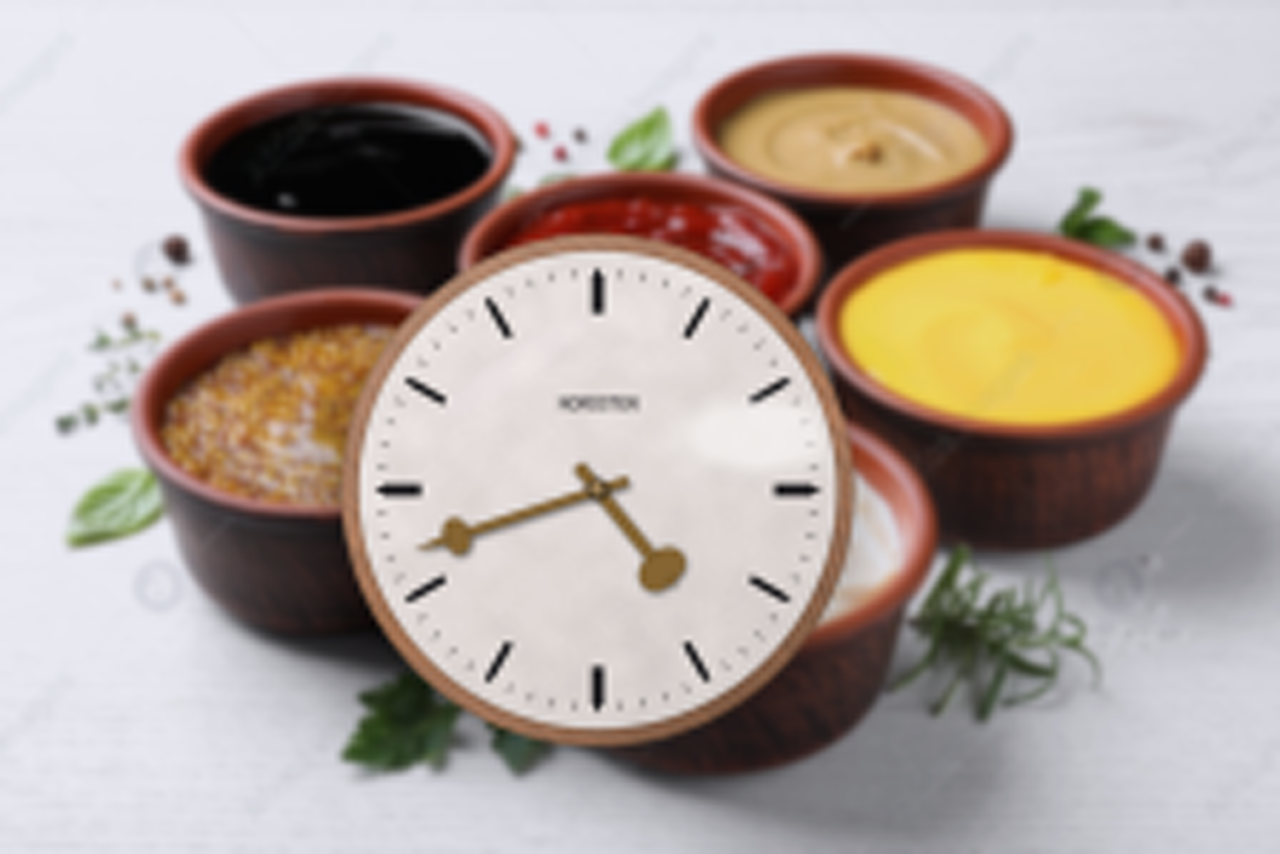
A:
**4:42**
